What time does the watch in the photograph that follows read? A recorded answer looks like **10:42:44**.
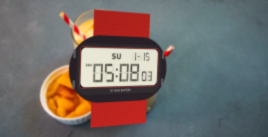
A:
**5:08:03**
